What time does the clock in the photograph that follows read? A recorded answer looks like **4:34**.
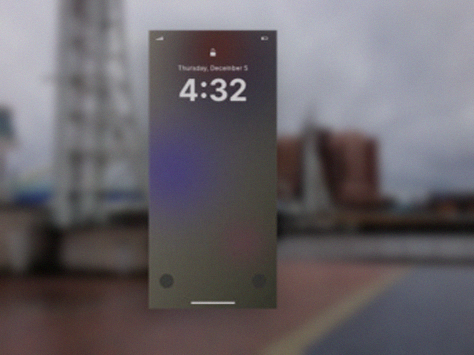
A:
**4:32**
